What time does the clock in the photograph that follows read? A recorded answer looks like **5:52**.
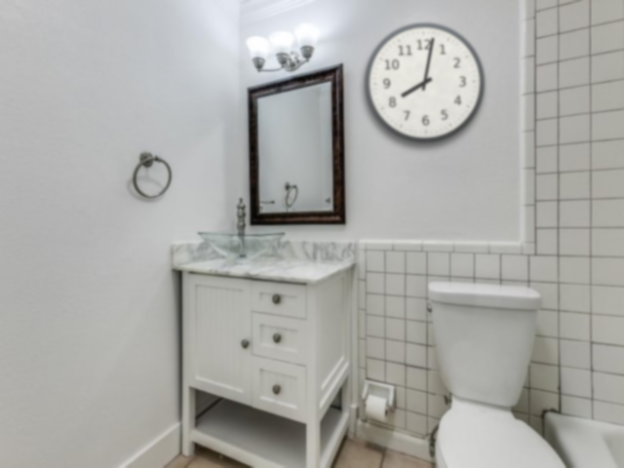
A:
**8:02**
